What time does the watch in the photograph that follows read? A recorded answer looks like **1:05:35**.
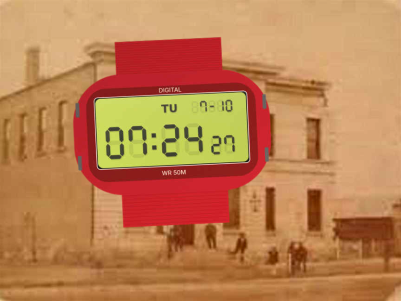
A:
**7:24:27**
